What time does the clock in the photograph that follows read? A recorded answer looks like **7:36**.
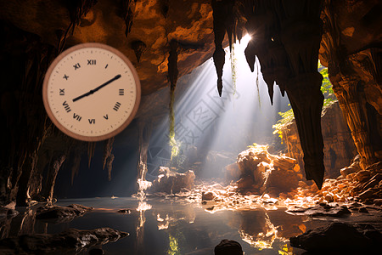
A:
**8:10**
